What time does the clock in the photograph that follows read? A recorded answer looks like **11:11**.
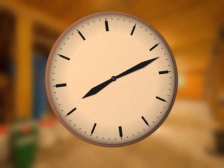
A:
**8:12**
